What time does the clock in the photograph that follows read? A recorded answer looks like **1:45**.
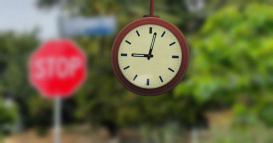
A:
**9:02**
